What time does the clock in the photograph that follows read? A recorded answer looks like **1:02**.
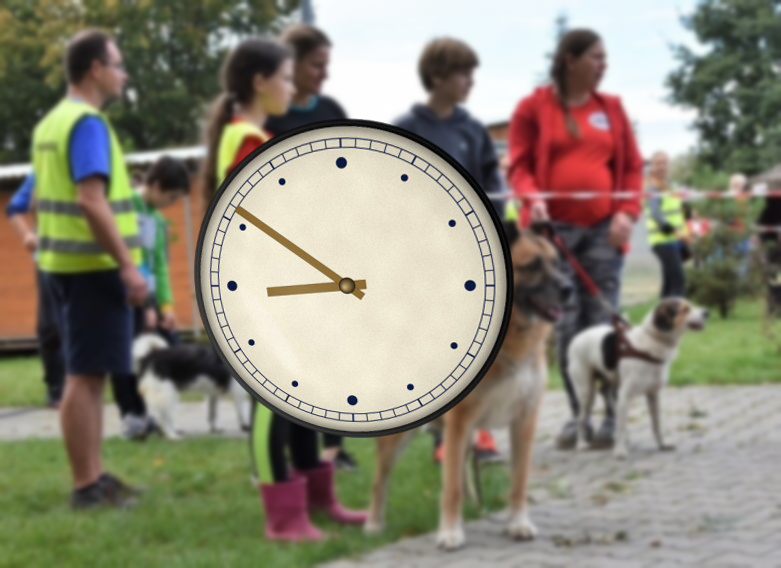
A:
**8:51**
